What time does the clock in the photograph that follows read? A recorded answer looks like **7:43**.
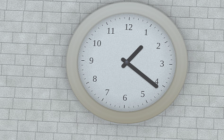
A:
**1:21**
